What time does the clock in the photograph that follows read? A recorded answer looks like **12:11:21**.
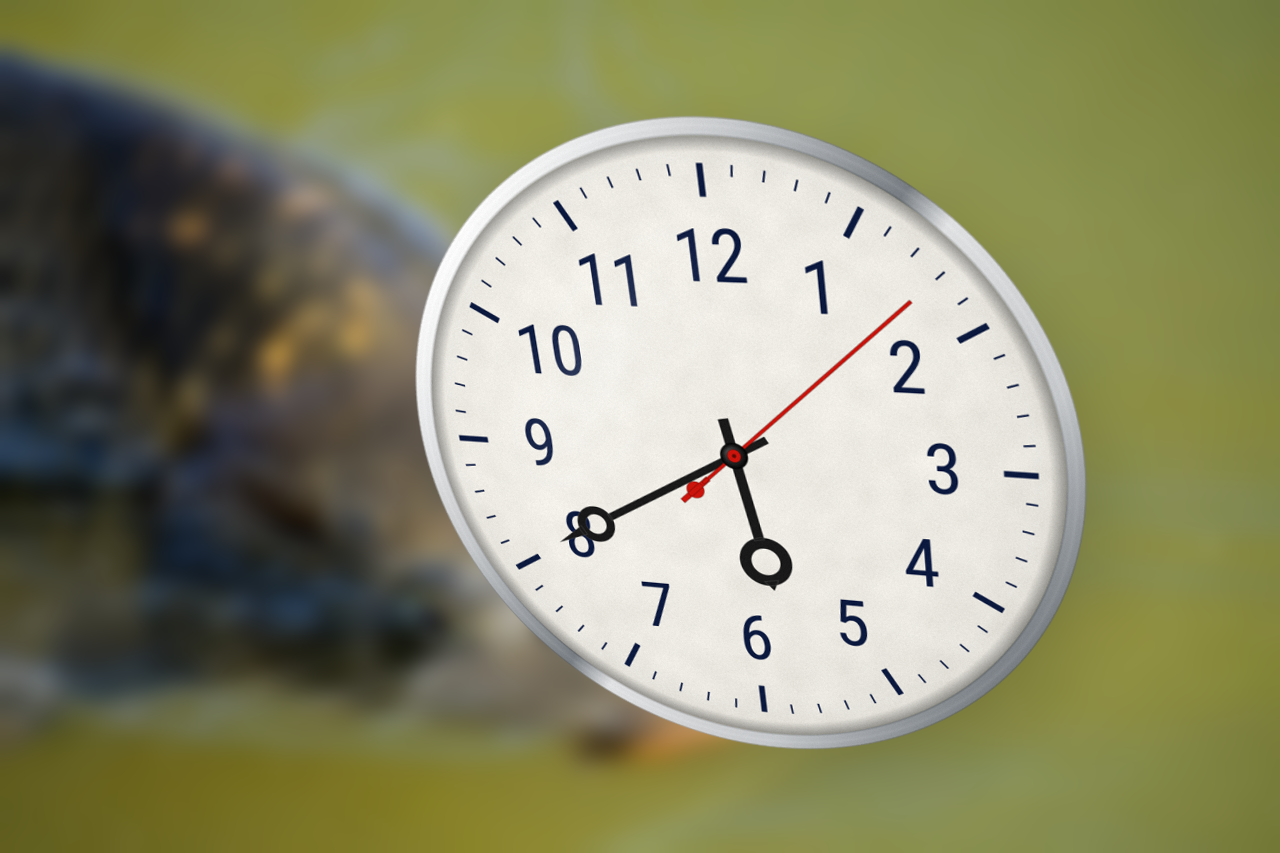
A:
**5:40:08**
